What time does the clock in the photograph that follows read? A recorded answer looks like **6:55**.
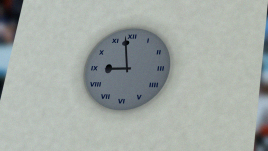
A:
**8:58**
